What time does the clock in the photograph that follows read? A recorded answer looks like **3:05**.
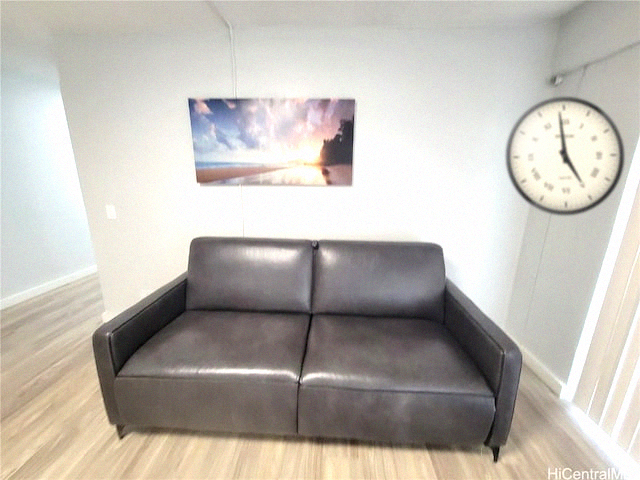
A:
**4:59**
